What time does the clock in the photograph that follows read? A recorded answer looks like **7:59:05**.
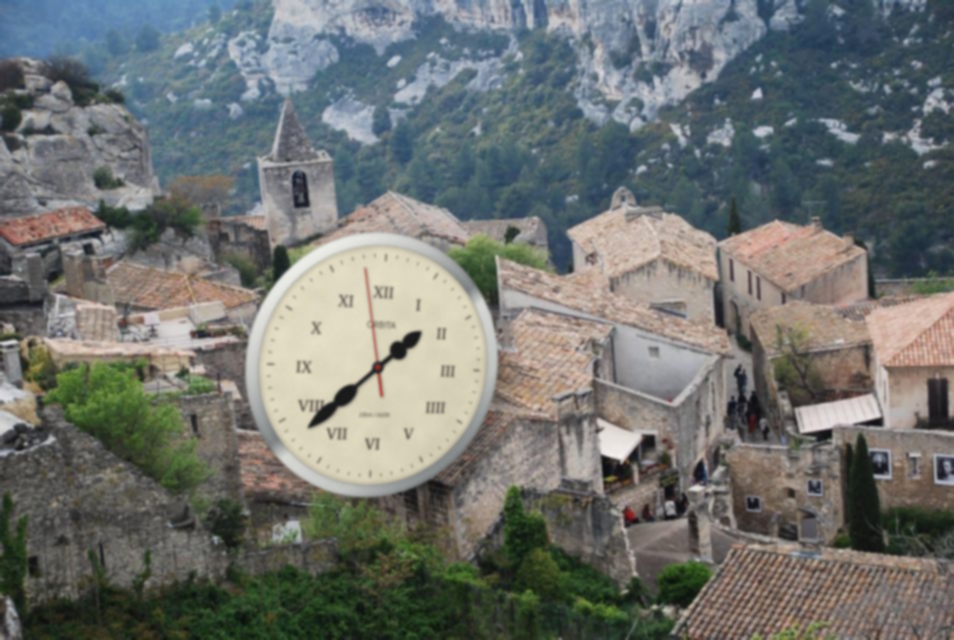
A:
**1:37:58**
